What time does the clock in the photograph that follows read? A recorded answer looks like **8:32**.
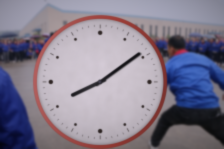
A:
**8:09**
